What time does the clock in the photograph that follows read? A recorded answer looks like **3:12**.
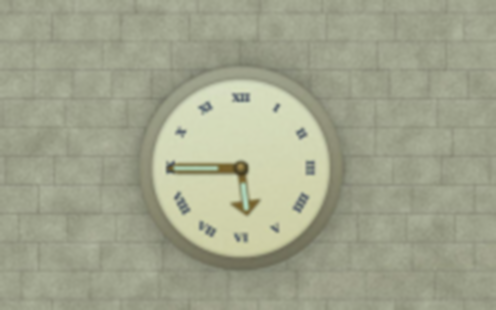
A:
**5:45**
